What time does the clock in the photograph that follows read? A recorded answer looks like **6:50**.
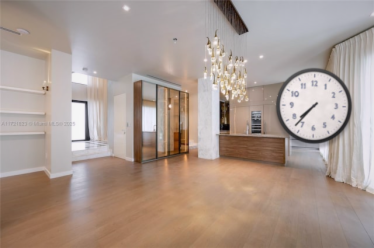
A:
**7:37**
